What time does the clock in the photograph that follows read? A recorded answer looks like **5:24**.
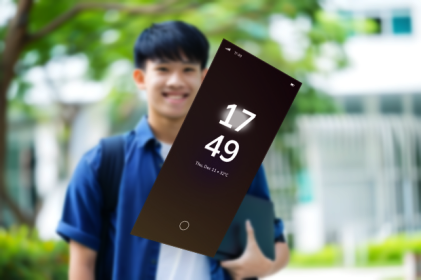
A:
**17:49**
